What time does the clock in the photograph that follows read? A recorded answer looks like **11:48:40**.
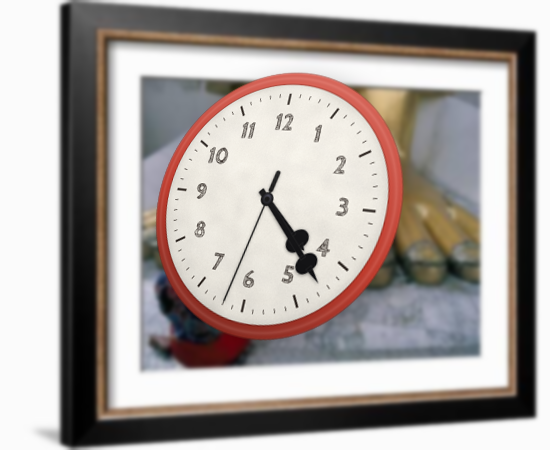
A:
**4:22:32**
